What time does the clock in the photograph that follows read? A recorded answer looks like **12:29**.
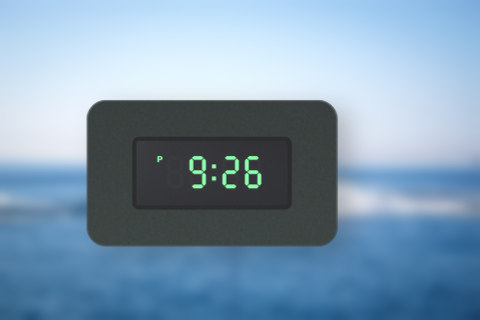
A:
**9:26**
